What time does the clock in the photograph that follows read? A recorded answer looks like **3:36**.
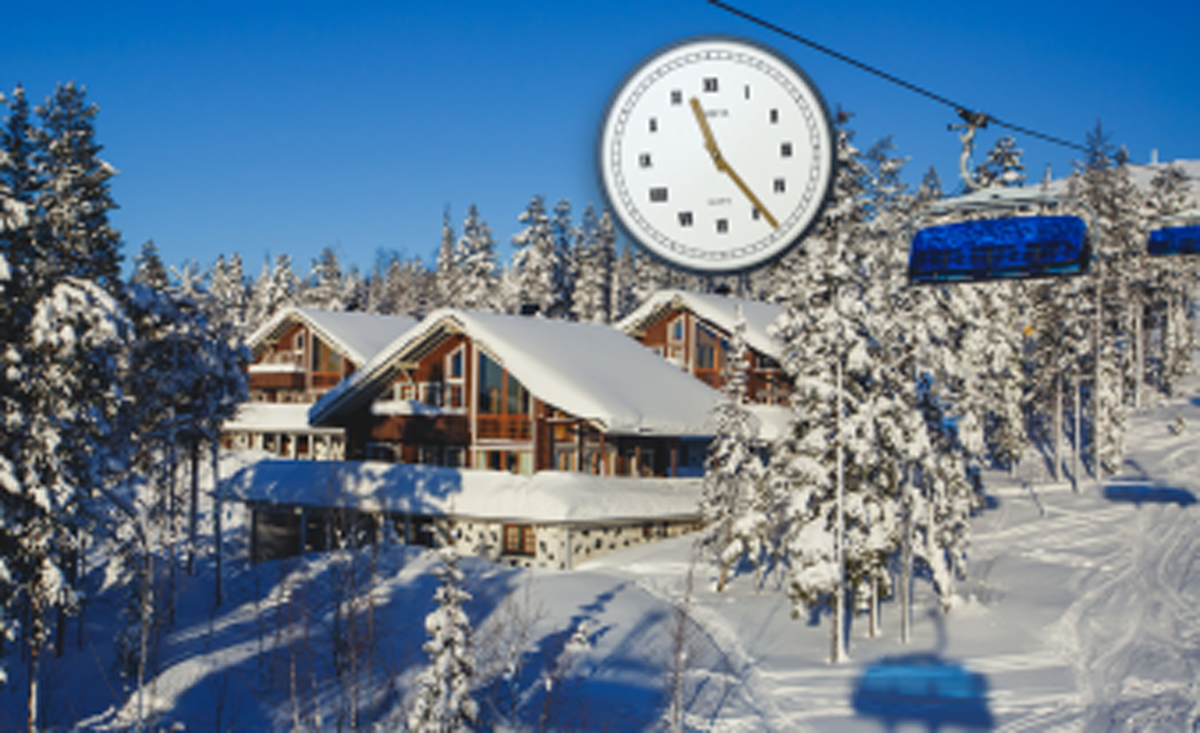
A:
**11:24**
